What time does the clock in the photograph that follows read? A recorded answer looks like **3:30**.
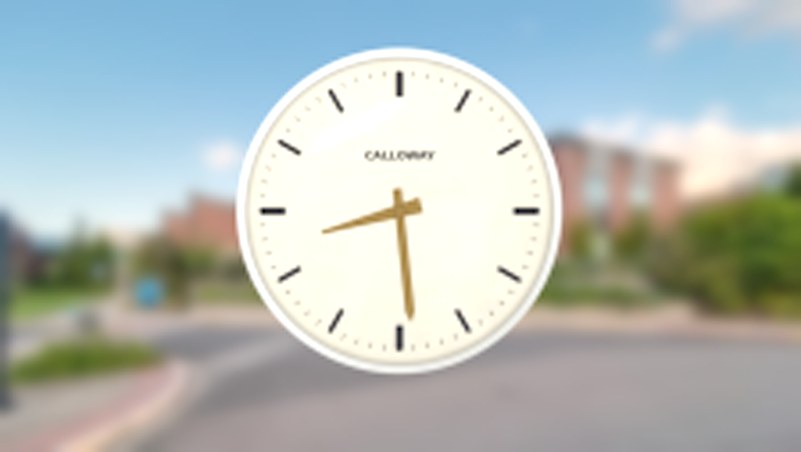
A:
**8:29**
